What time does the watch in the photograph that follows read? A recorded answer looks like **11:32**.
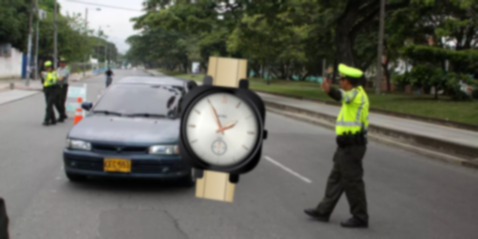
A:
**1:55**
